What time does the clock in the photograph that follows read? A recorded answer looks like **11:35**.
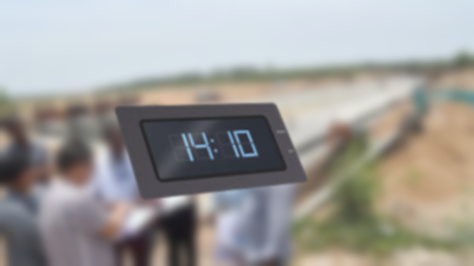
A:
**14:10**
